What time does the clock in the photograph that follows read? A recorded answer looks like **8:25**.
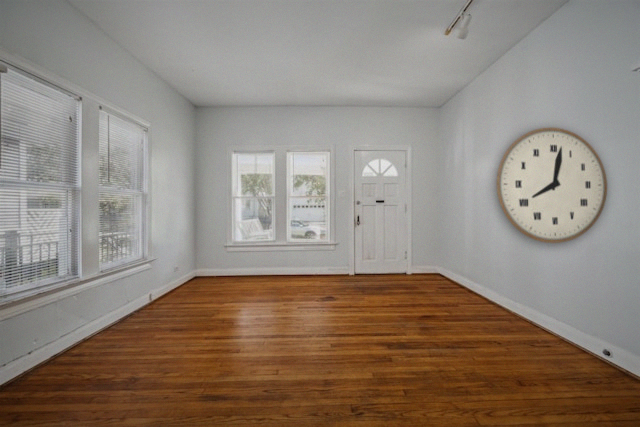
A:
**8:02**
